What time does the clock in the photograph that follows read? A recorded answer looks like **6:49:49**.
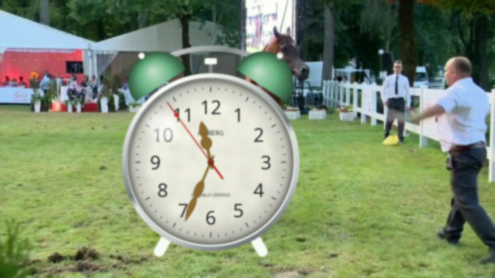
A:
**11:33:54**
